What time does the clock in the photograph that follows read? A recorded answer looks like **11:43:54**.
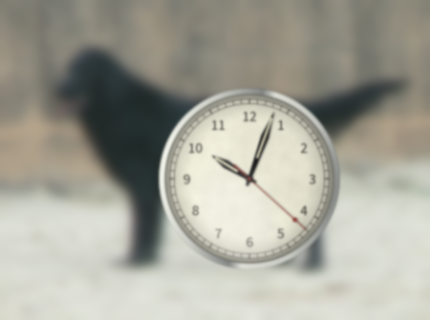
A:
**10:03:22**
